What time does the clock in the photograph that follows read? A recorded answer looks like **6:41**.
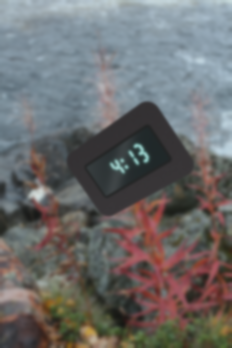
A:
**4:13**
